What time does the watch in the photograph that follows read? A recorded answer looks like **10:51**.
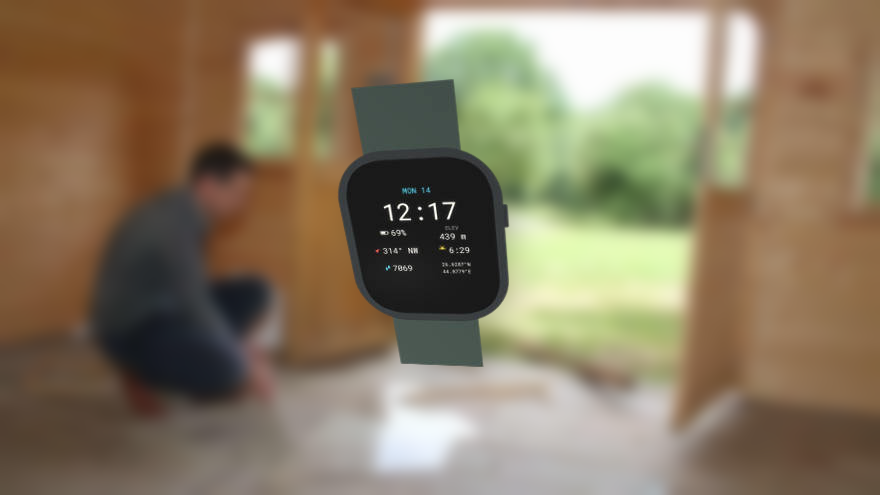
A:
**12:17**
